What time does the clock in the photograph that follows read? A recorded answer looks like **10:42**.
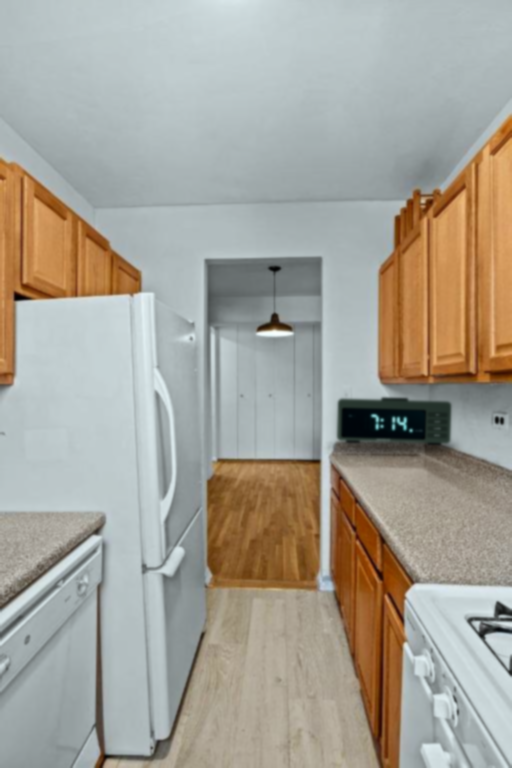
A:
**7:14**
